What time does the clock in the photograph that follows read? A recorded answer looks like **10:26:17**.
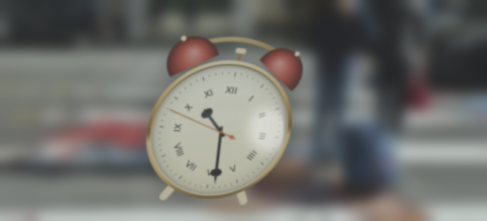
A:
**10:28:48**
